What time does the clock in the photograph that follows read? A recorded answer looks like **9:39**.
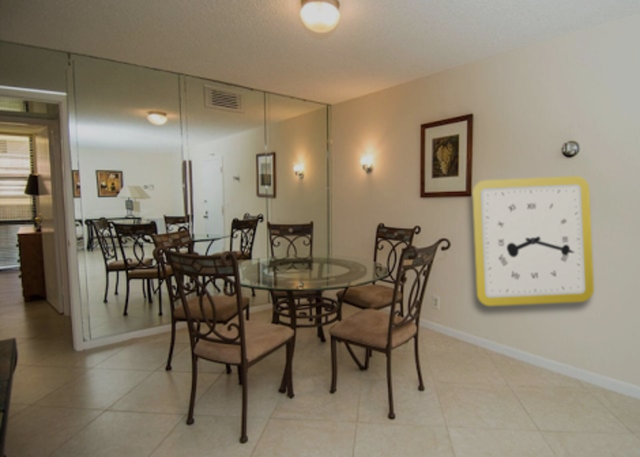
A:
**8:18**
